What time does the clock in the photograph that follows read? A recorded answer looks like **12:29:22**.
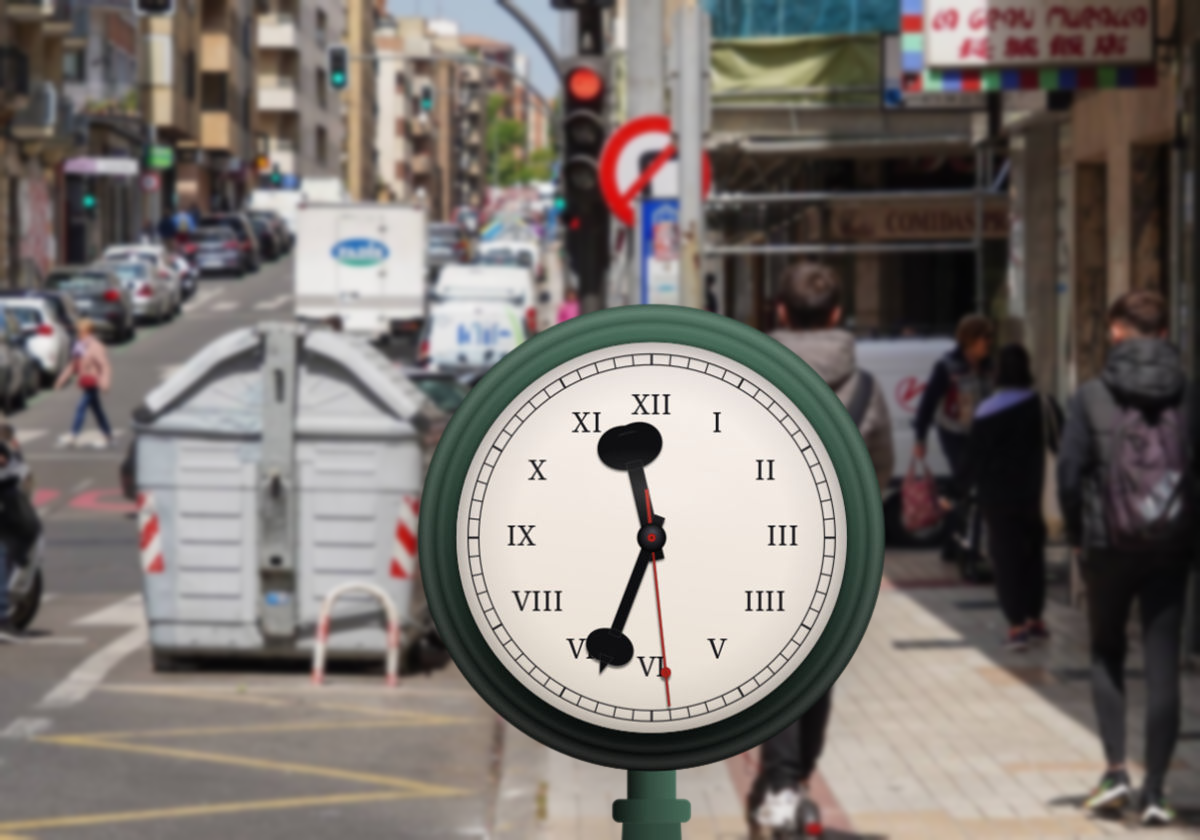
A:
**11:33:29**
